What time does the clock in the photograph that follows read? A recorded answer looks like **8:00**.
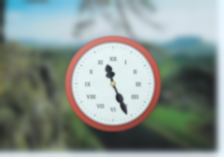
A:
**11:26**
